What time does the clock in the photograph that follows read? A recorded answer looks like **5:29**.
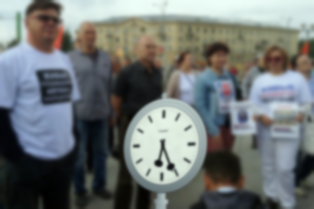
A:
**6:26**
